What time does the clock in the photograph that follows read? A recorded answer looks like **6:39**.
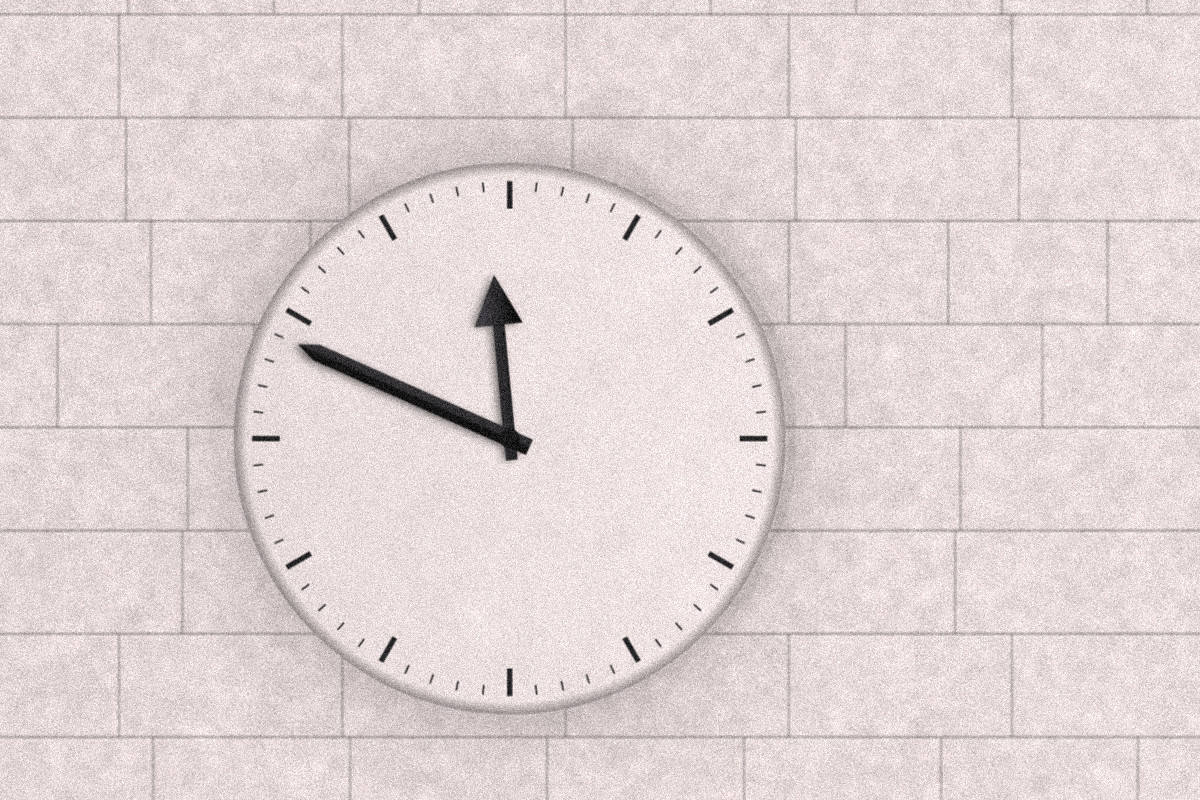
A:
**11:49**
